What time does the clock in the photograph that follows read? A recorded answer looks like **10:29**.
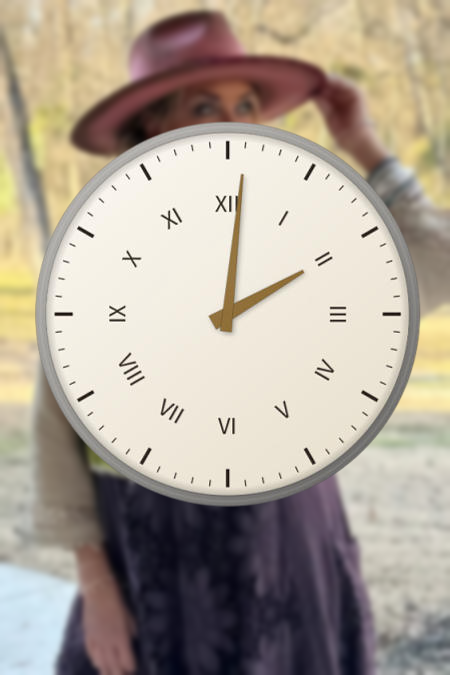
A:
**2:01**
